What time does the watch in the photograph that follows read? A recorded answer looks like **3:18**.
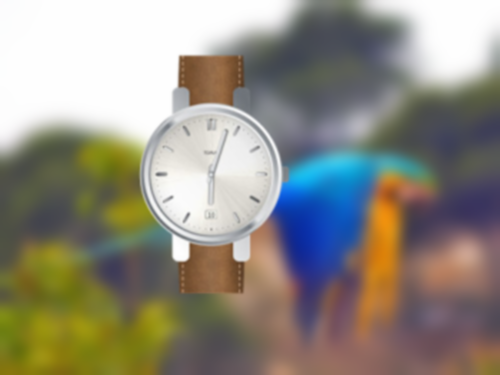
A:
**6:03**
